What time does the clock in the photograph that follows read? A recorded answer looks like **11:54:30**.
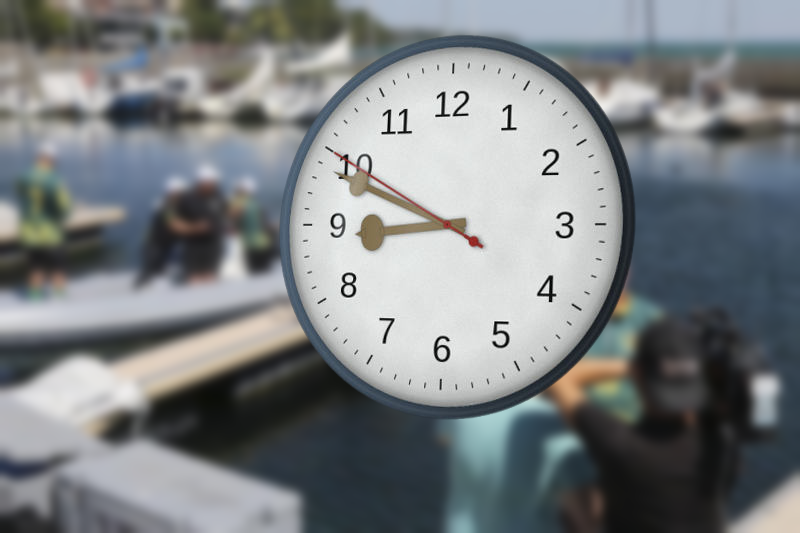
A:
**8:48:50**
